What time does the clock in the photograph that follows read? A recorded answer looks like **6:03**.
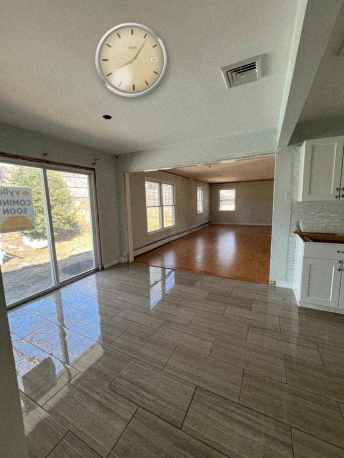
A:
**8:06**
